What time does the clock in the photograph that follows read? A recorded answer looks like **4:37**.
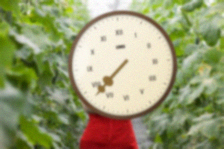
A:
**7:38**
